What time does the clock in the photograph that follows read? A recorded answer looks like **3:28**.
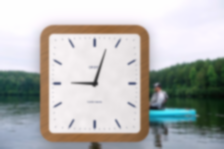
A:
**9:03**
